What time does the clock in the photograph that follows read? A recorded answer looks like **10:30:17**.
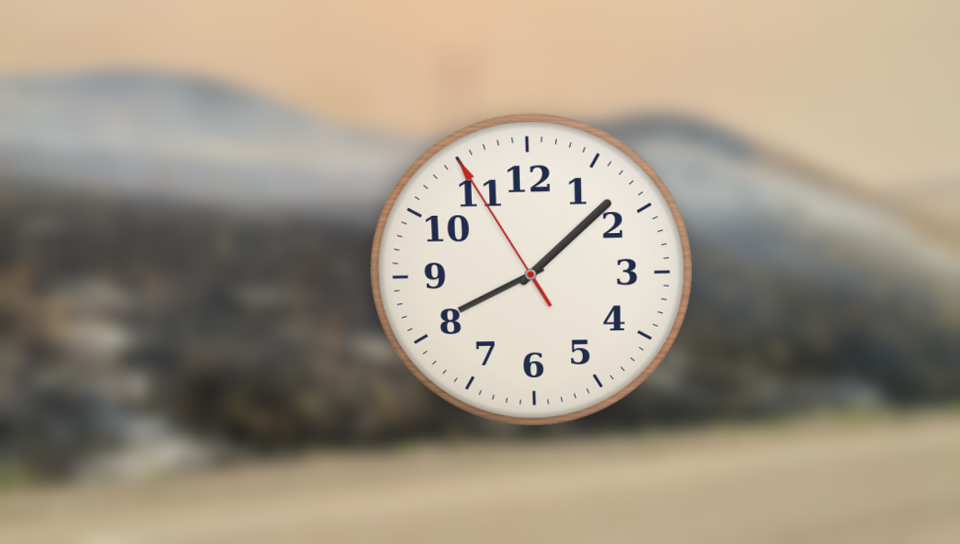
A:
**8:07:55**
